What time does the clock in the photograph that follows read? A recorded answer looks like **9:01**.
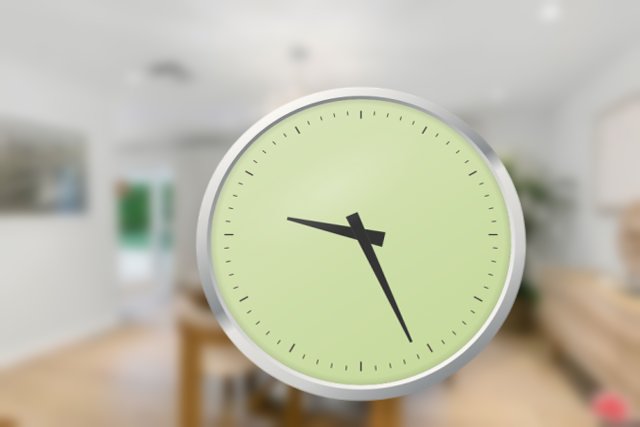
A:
**9:26**
